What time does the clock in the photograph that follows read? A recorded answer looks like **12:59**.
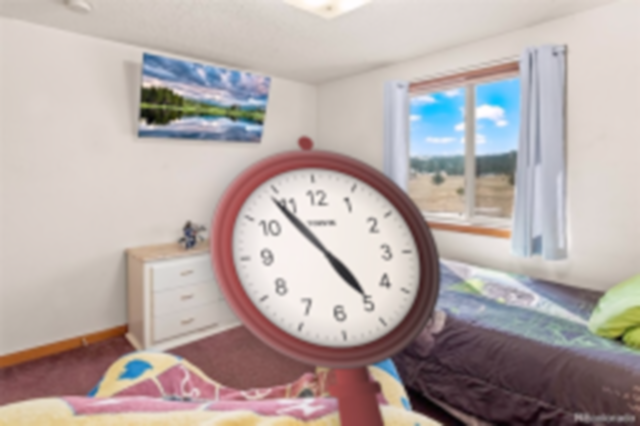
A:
**4:54**
